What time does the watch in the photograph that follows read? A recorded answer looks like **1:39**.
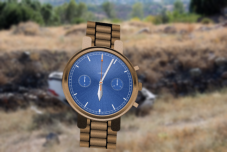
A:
**6:04**
